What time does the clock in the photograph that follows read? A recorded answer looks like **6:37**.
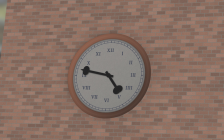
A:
**4:47**
